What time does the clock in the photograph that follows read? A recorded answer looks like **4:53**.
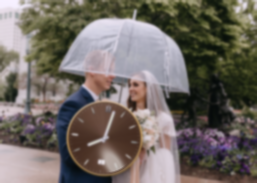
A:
**8:02**
